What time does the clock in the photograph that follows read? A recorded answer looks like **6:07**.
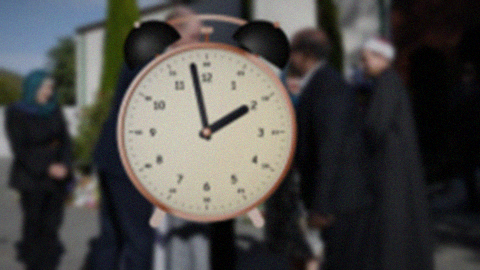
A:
**1:58**
